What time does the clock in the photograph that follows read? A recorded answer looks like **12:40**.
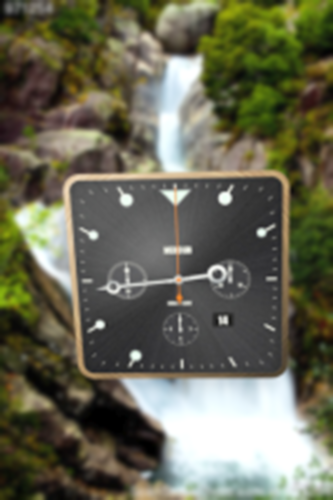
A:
**2:44**
